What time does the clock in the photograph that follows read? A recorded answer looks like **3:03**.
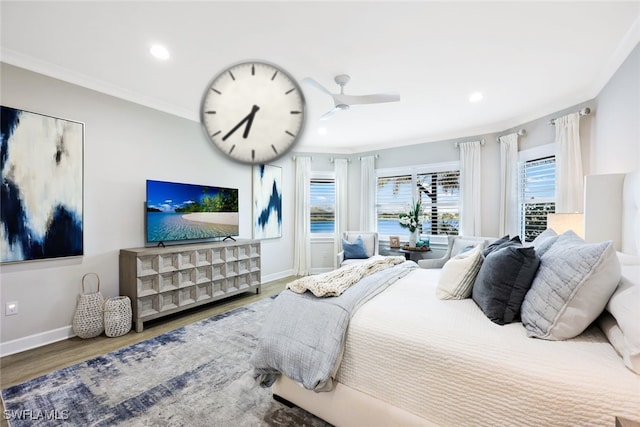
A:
**6:38**
